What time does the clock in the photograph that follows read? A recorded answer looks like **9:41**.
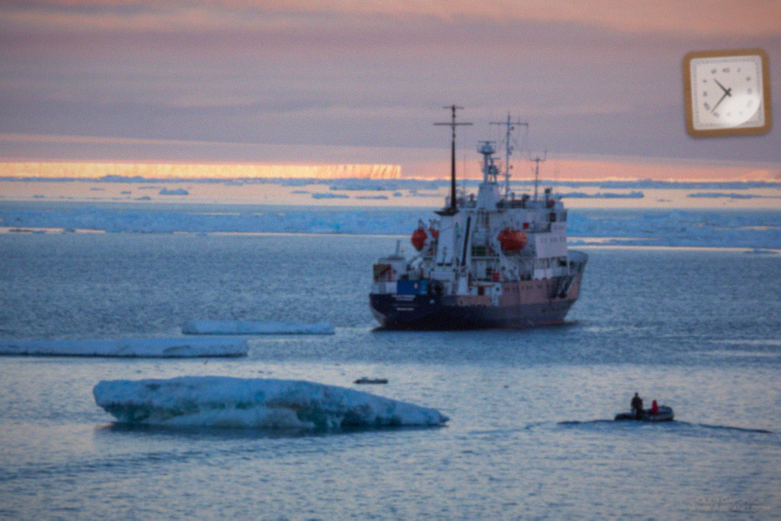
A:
**10:37**
